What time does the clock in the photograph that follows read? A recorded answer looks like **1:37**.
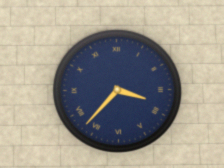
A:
**3:37**
